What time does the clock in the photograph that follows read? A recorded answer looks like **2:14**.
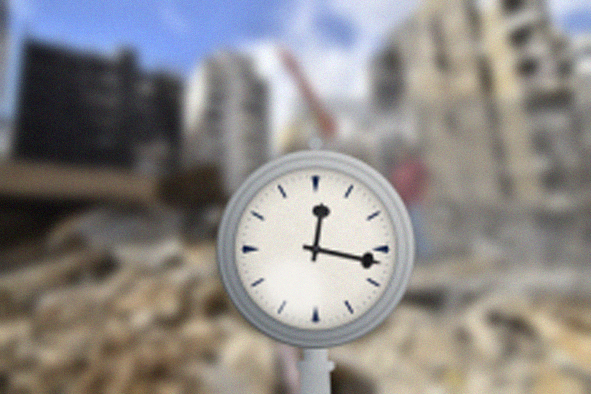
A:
**12:17**
